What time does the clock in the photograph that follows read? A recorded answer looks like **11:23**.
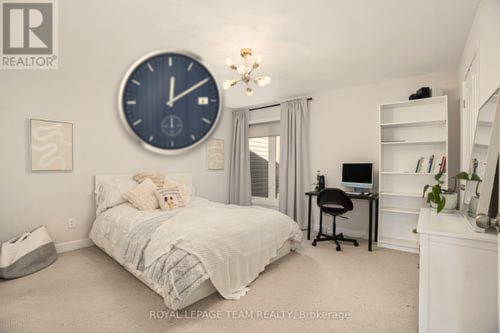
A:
**12:10**
